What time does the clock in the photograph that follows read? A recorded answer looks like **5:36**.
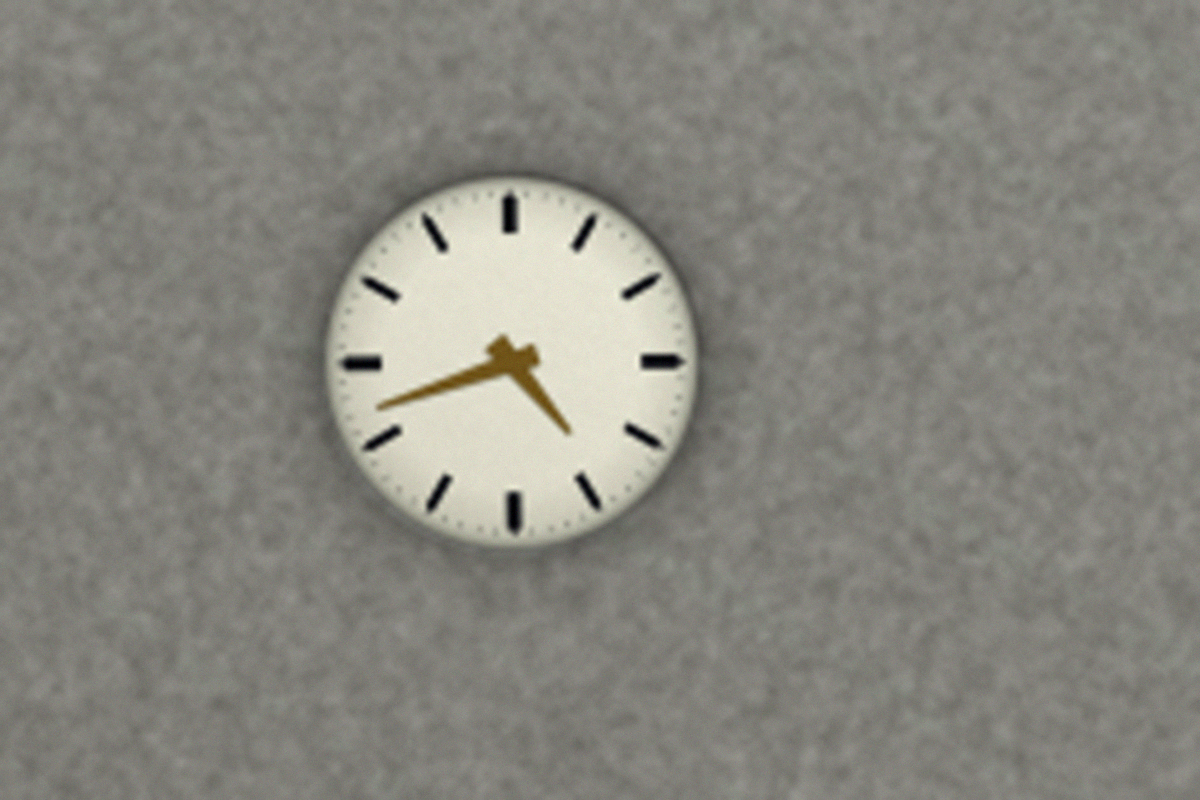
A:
**4:42**
